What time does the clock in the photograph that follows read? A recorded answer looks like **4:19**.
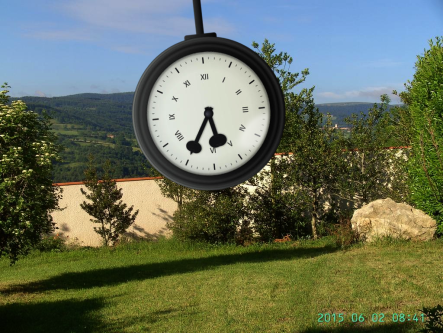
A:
**5:35**
